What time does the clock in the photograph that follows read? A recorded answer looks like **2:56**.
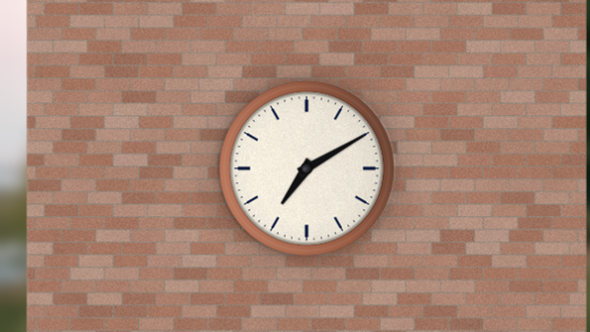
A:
**7:10**
